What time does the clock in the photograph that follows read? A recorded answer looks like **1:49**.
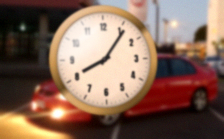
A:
**8:06**
